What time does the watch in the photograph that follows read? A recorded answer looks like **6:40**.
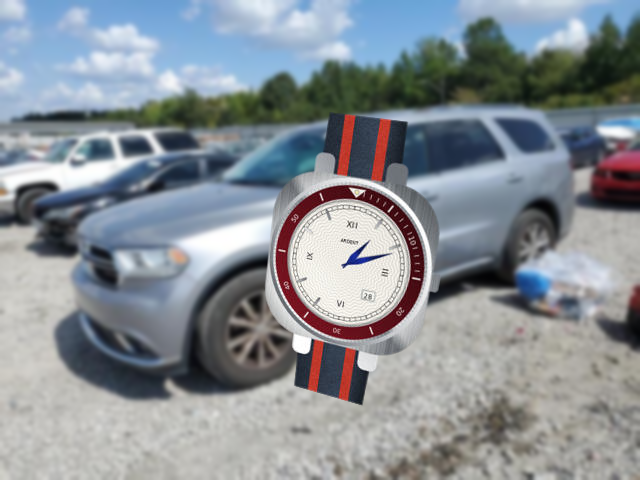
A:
**1:11**
